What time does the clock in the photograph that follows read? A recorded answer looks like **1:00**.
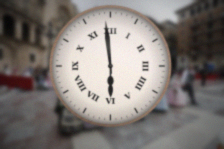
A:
**5:59**
